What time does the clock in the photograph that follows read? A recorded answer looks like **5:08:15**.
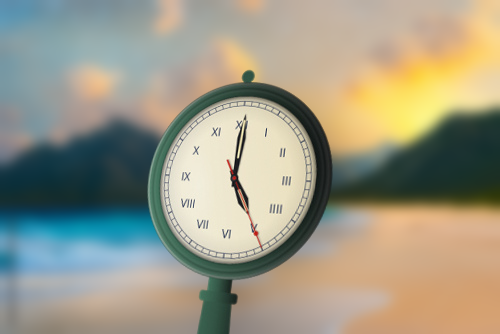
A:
**5:00:25**
